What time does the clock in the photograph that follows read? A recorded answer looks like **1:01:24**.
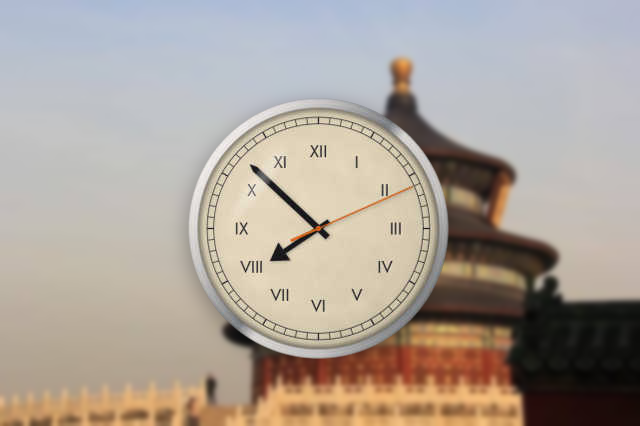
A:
**7:52:11**
